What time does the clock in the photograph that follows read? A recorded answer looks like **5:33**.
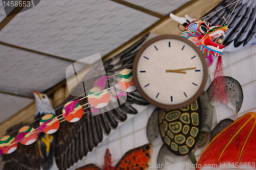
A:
**3:14**
